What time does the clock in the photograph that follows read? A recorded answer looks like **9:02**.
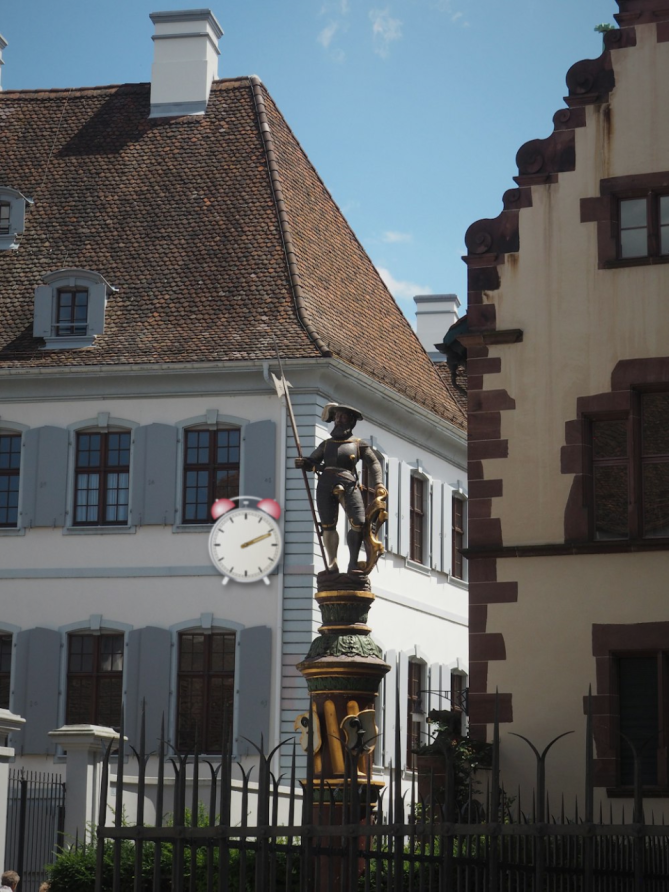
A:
**2:11**
